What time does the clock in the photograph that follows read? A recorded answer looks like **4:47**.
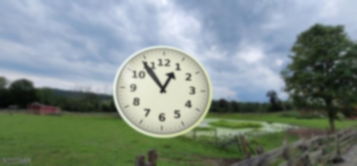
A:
**12:54**
